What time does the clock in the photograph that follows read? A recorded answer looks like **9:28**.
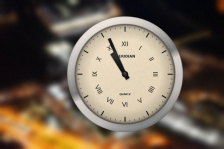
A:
**10:56**
